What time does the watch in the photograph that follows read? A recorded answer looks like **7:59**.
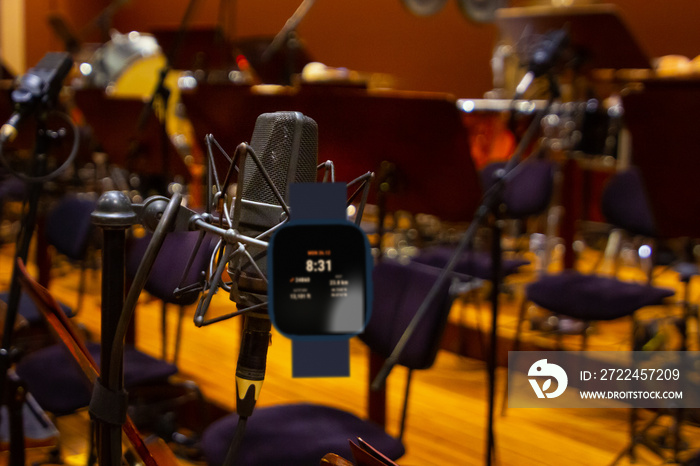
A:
**8:31**
